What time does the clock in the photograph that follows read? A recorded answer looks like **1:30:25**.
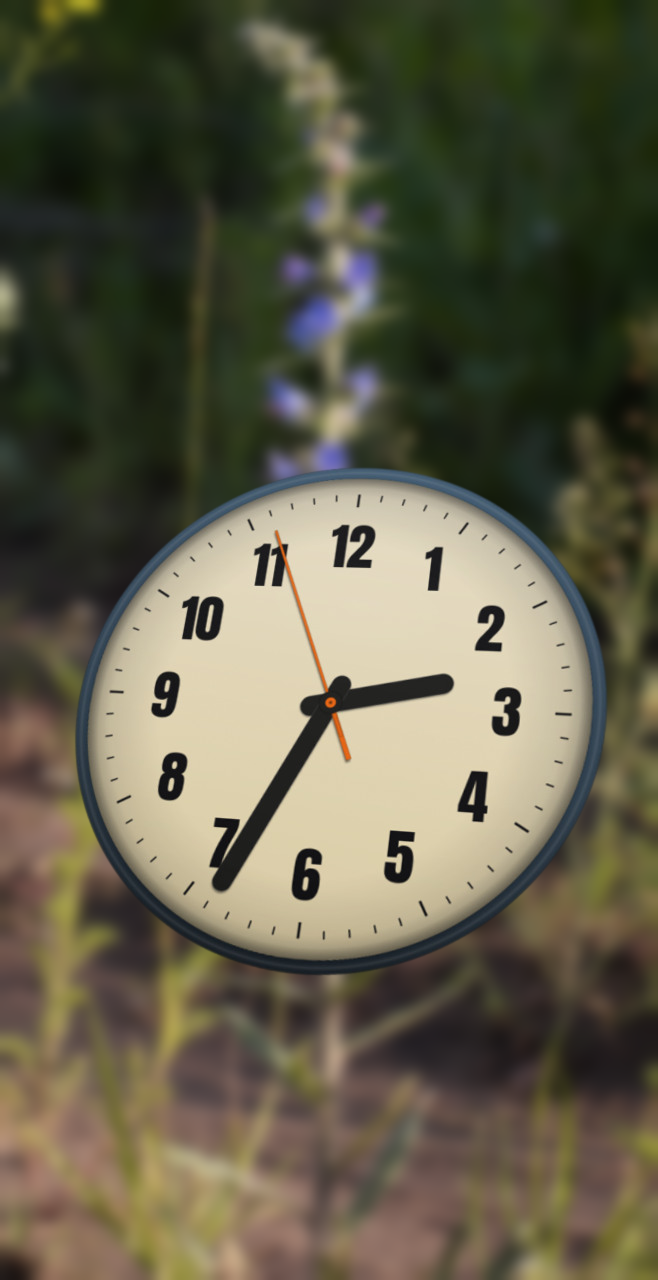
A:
**2:33:56**
